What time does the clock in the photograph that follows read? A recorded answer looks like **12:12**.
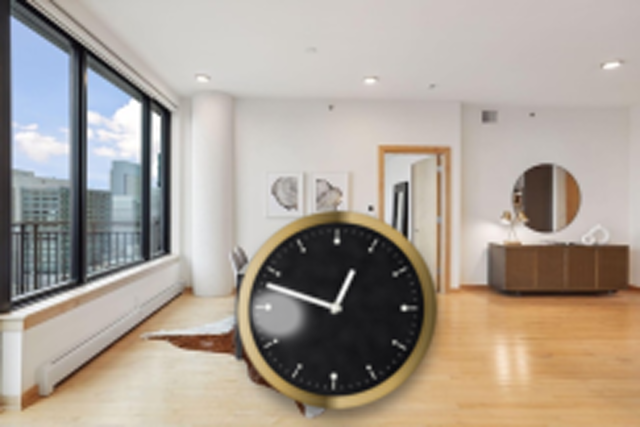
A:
**12:48**
